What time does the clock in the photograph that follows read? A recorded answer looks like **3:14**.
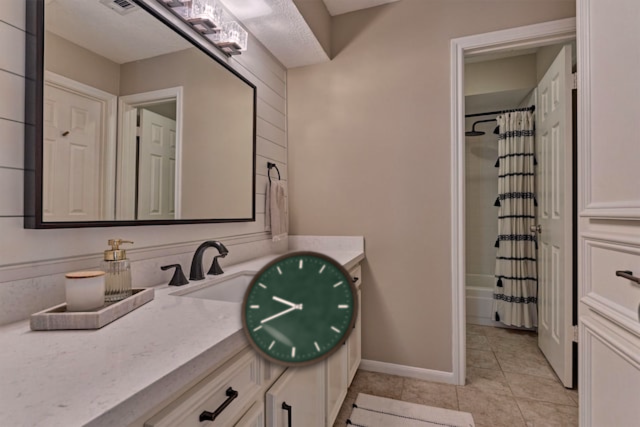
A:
**9:41**
